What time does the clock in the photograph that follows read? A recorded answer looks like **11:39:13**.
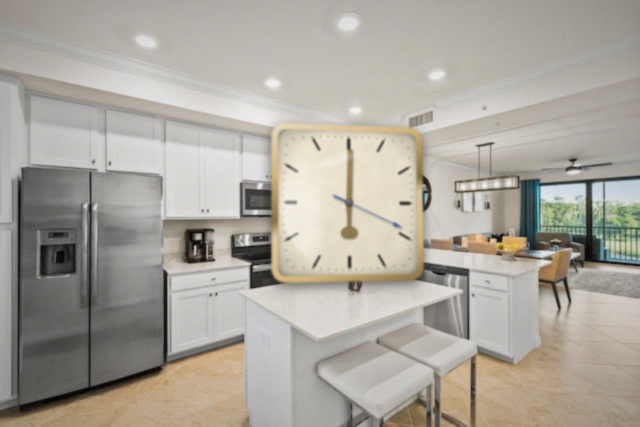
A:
**6:00:19**
